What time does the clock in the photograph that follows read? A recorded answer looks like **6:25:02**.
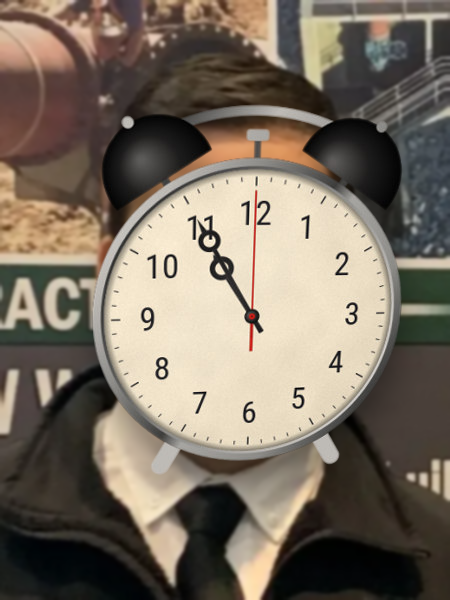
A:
**10:55:00**
